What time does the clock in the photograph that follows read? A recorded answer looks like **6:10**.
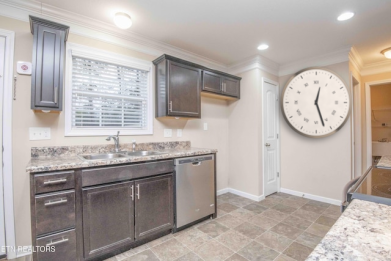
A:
**12:27**
